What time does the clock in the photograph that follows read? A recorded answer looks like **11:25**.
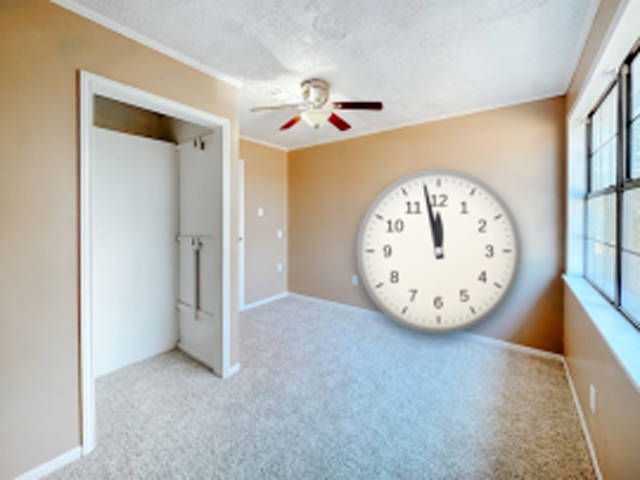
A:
**11:58**
